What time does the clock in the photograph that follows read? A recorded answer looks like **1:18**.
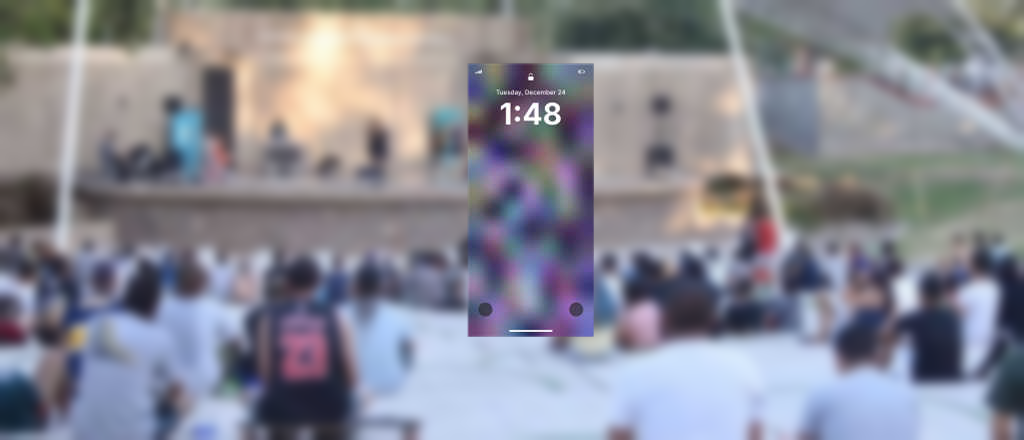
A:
**1:48**
